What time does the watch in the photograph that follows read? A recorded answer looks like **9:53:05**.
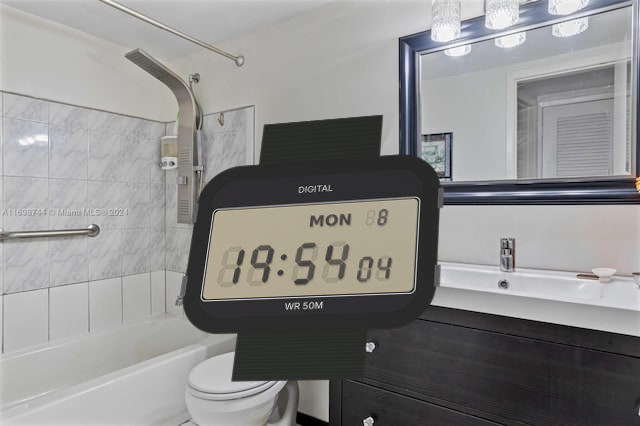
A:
**19:54:04**
